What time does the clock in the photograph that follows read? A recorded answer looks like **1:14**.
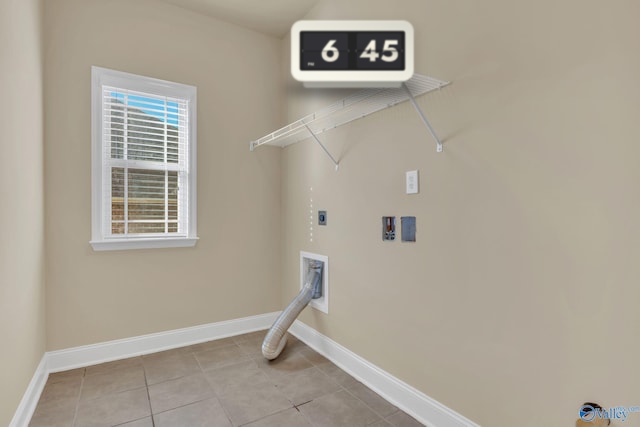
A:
**6:45**
